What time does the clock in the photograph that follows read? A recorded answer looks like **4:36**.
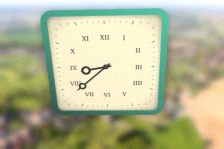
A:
**8:38**
